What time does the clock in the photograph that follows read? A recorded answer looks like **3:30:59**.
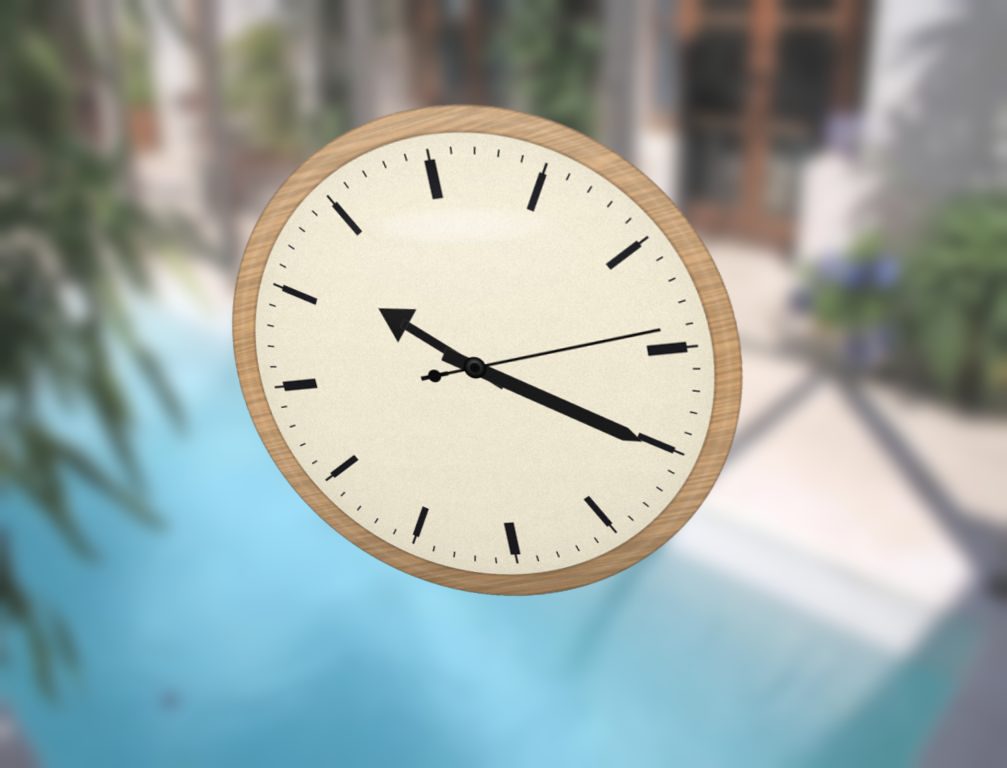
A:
**10:20:14**
